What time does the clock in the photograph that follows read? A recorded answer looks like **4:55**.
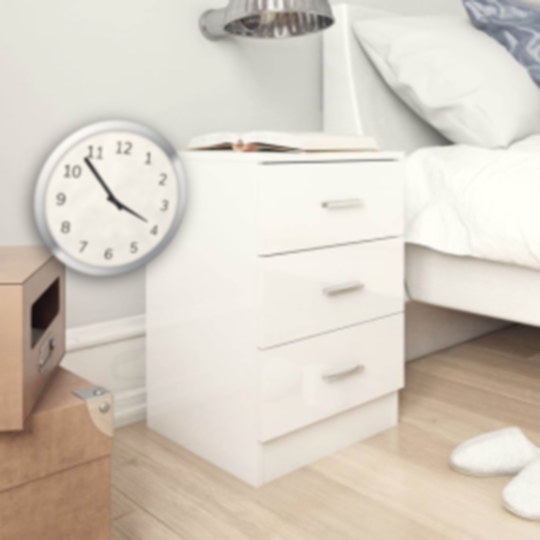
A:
**3:53**
